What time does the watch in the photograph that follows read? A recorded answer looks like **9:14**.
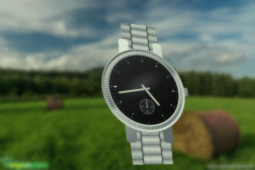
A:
**4:43**
